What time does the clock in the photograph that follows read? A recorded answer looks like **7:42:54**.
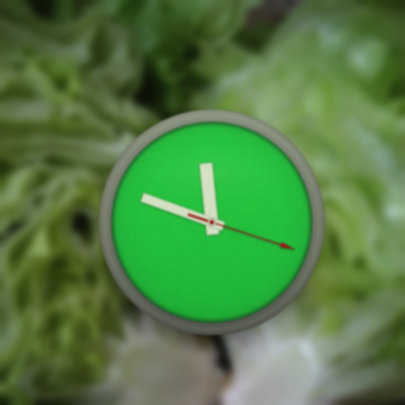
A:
**11:48:18**
